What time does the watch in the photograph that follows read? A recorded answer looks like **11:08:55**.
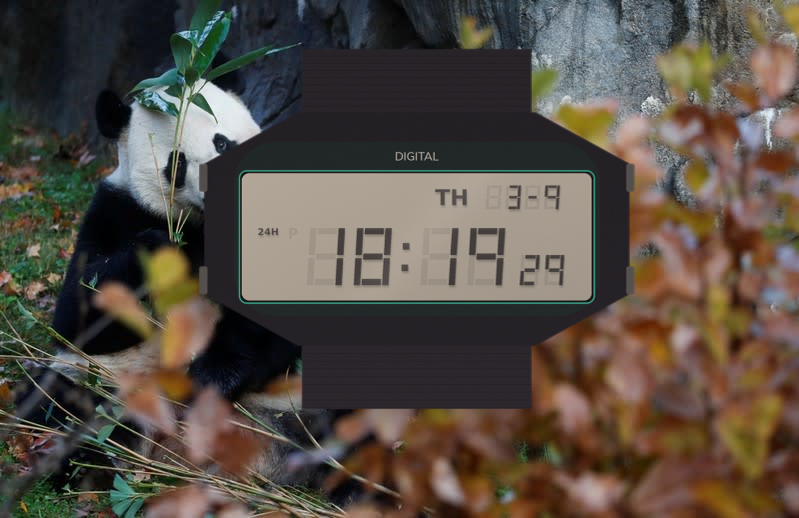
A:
**18:19:29**
